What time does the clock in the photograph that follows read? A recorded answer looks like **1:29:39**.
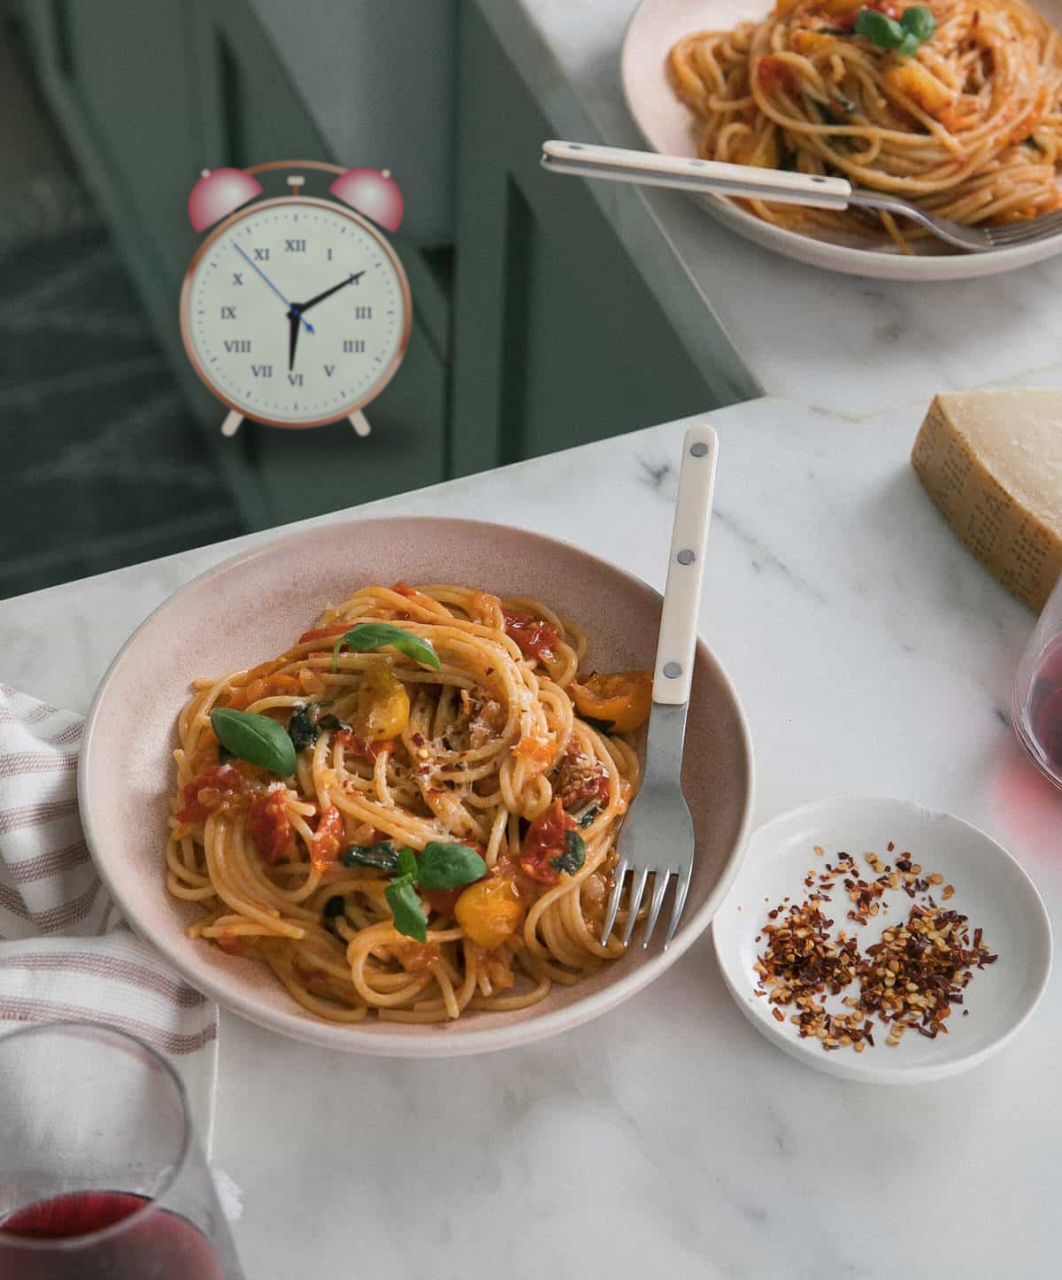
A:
**6:09:53**
